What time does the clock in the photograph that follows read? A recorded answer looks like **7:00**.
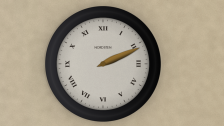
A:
**2:11**
